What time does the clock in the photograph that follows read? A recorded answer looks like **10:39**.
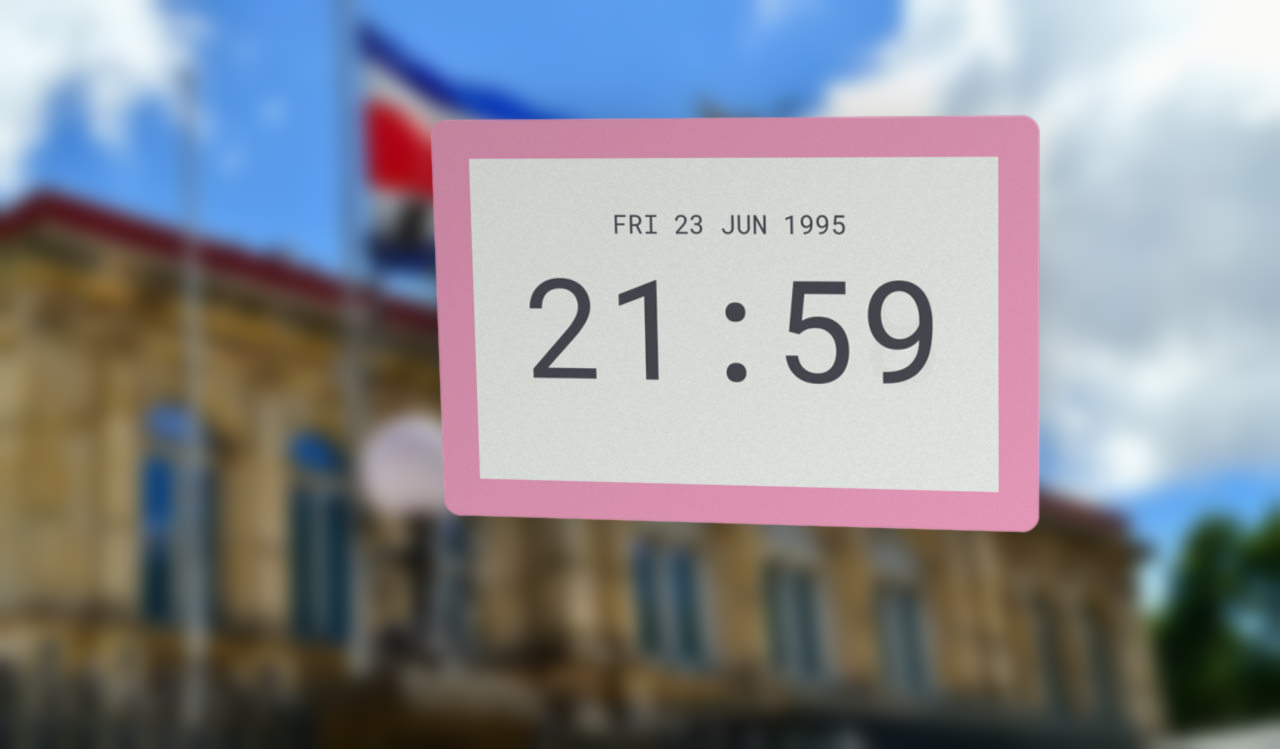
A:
**21:59**
